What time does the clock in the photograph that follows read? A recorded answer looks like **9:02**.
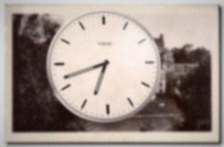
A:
**6:42**
